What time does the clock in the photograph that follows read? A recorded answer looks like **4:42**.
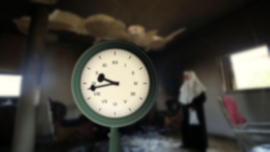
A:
**9:43**
